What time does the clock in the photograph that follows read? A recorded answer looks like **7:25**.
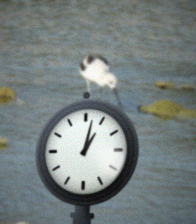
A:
**1:02**
